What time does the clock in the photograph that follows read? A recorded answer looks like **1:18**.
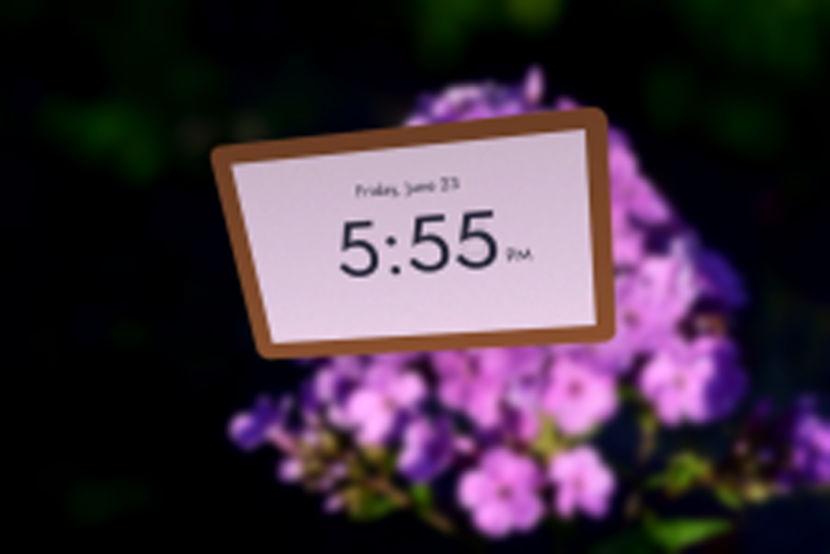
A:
**5:55**
